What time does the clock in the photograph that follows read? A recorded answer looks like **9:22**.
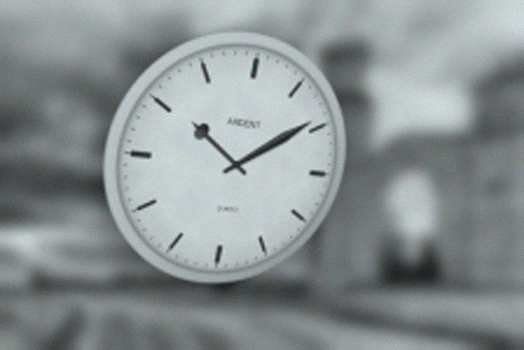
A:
**10:09**
